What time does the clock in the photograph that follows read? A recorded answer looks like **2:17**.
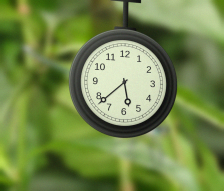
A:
**5:38**
